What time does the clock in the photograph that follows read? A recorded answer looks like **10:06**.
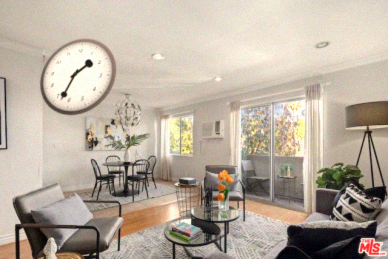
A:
**1:33**
